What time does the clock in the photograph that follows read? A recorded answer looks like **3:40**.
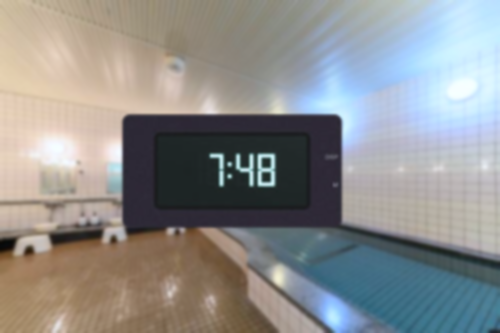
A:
**7:48**
